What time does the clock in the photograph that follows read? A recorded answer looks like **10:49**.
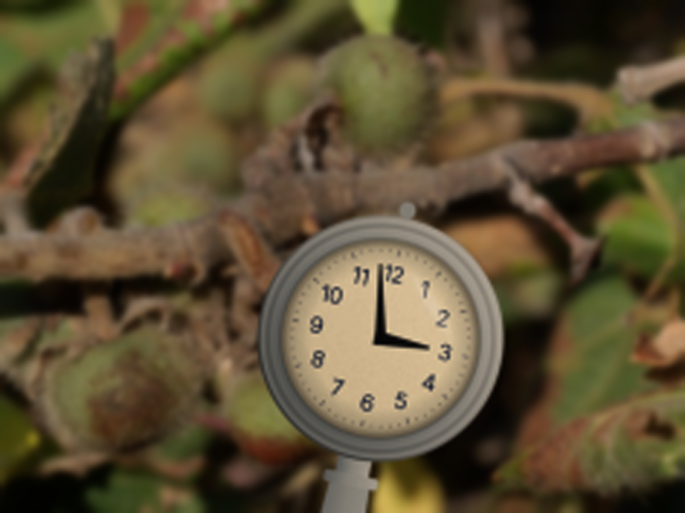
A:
**2:58**
